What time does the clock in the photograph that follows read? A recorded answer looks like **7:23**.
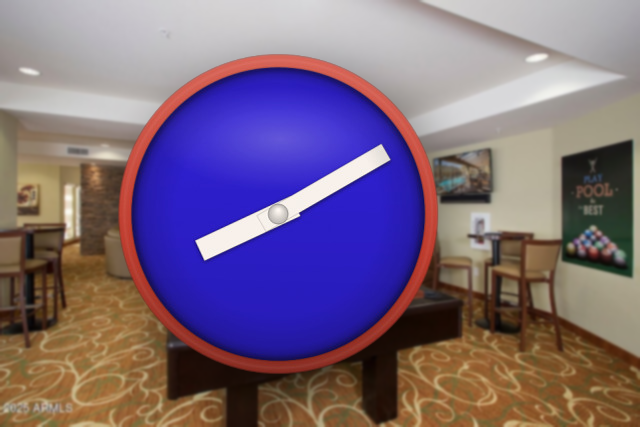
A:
**8:10**
